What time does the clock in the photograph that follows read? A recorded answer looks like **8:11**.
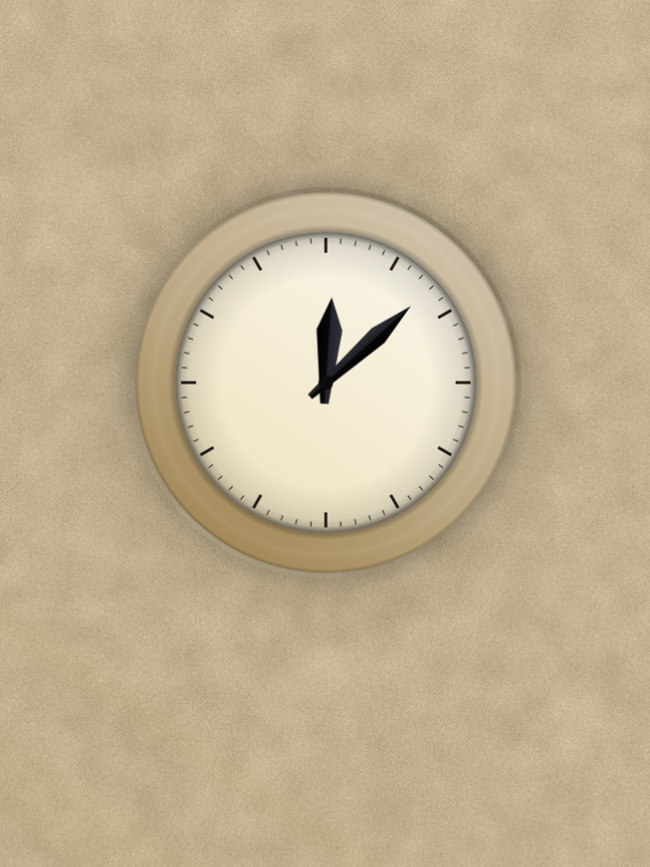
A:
**12:08**
